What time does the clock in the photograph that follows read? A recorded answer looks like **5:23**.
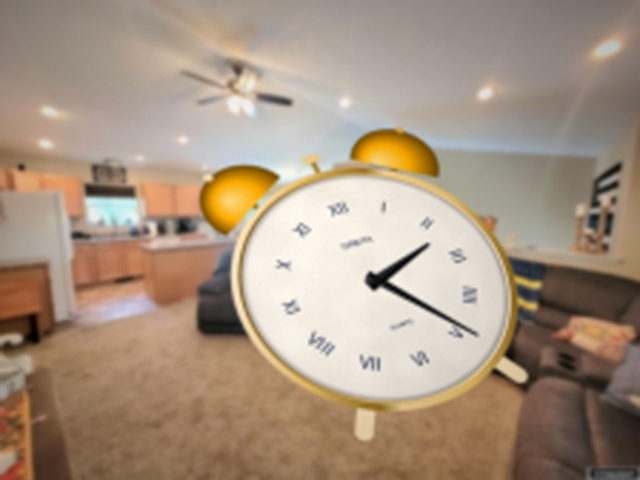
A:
**2:24**
